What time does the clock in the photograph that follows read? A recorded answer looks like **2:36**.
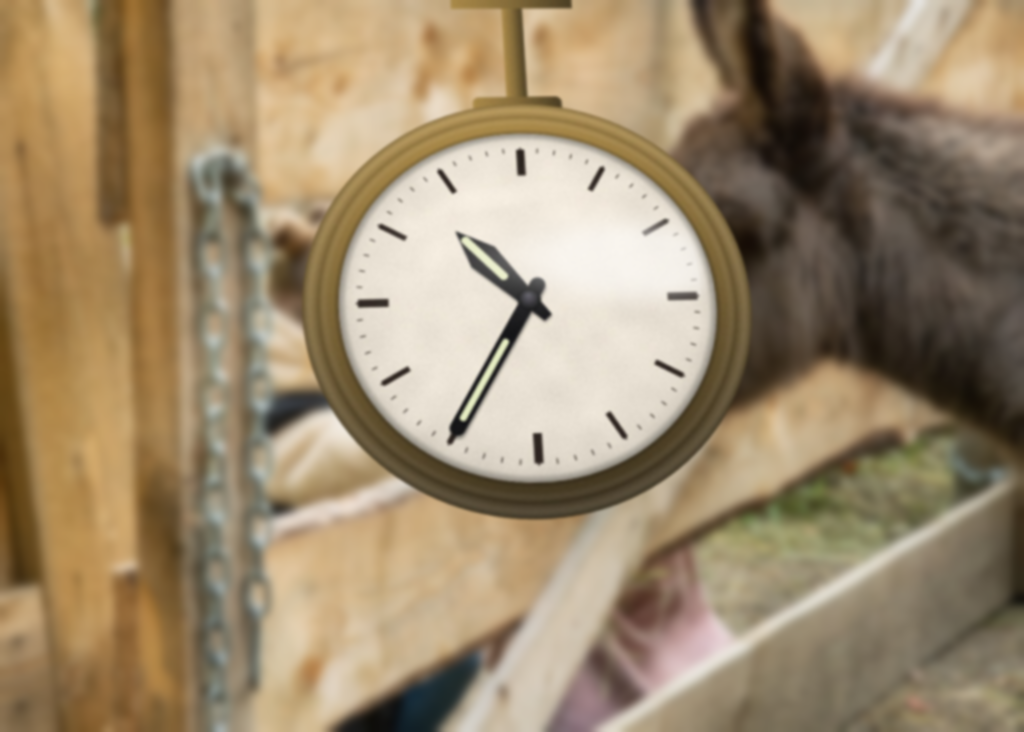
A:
**10:35**
